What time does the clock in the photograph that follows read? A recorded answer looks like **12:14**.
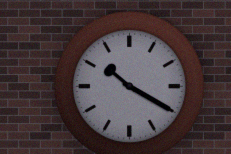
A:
**10:20**
